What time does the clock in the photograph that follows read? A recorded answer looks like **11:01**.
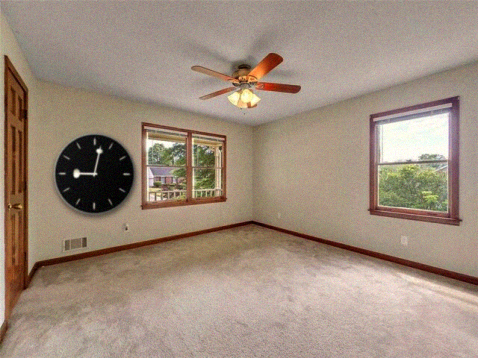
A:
**9:02**
